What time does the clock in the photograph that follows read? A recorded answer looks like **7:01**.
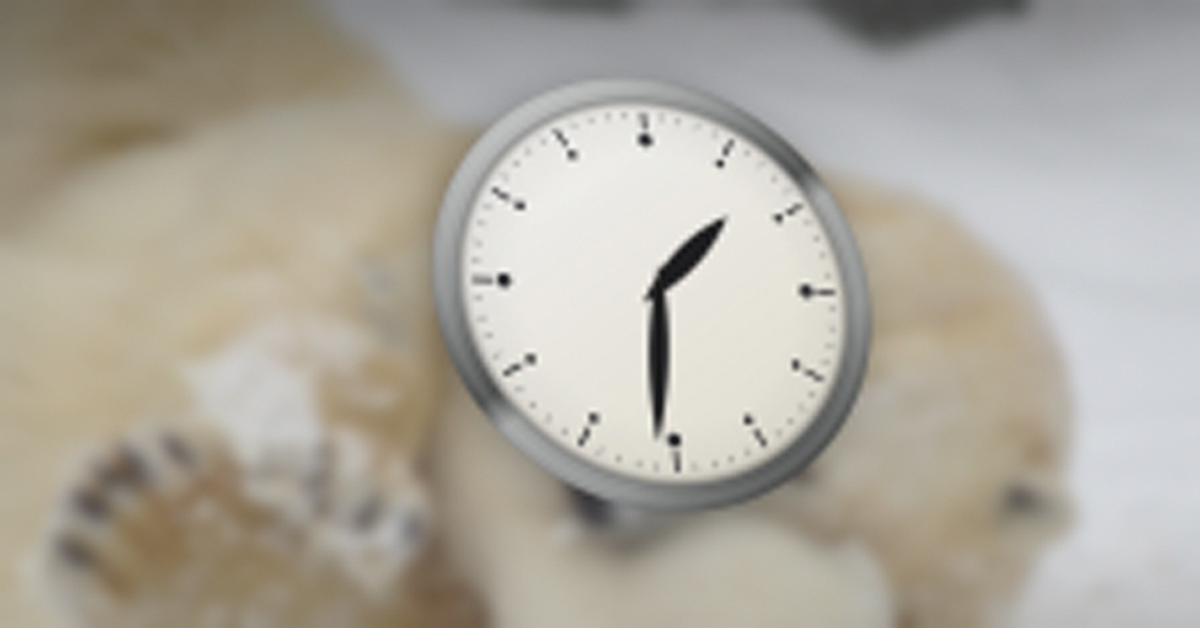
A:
**1:31**
